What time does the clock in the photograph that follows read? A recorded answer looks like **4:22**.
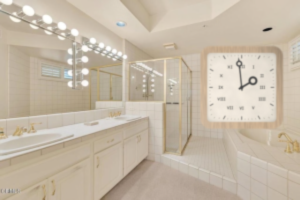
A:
**1:59**
